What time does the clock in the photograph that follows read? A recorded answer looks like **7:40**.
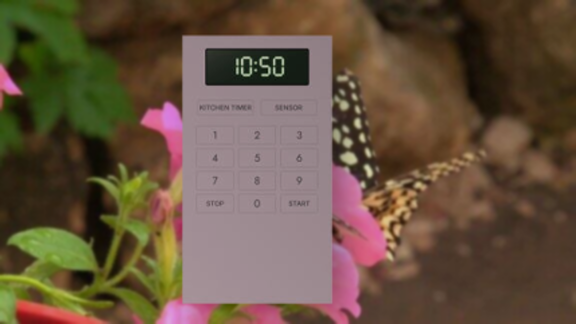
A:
**10:50**
